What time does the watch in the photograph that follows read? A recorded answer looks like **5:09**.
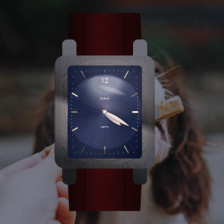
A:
**4:20**
